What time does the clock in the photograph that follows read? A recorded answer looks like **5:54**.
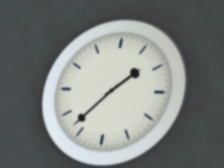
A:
**1:37**
